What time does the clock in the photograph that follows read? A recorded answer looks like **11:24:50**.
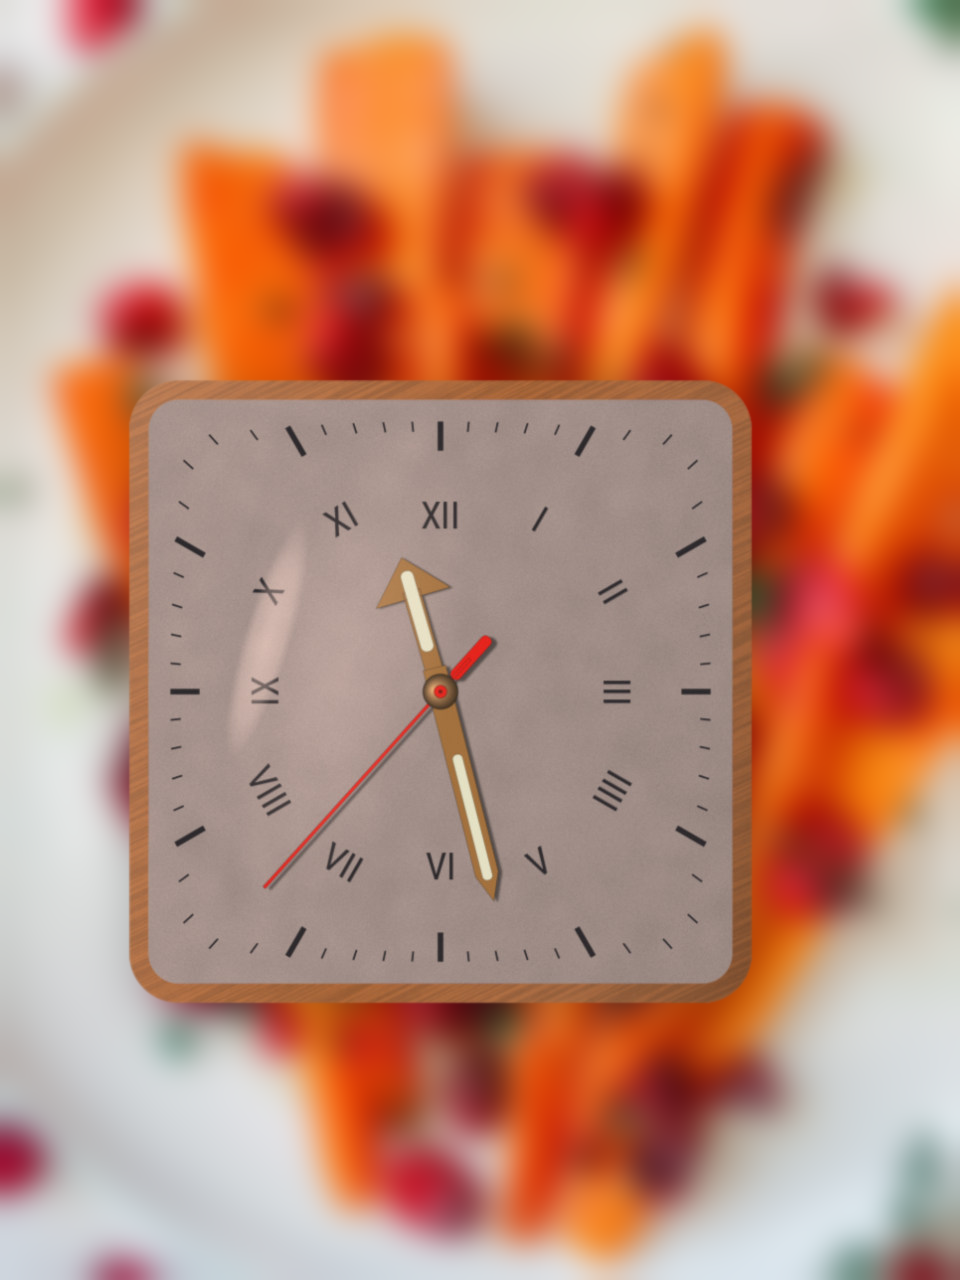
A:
**11:27:37**
